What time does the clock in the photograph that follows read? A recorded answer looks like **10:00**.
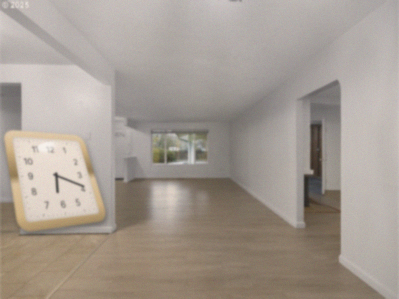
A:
**6:19**
